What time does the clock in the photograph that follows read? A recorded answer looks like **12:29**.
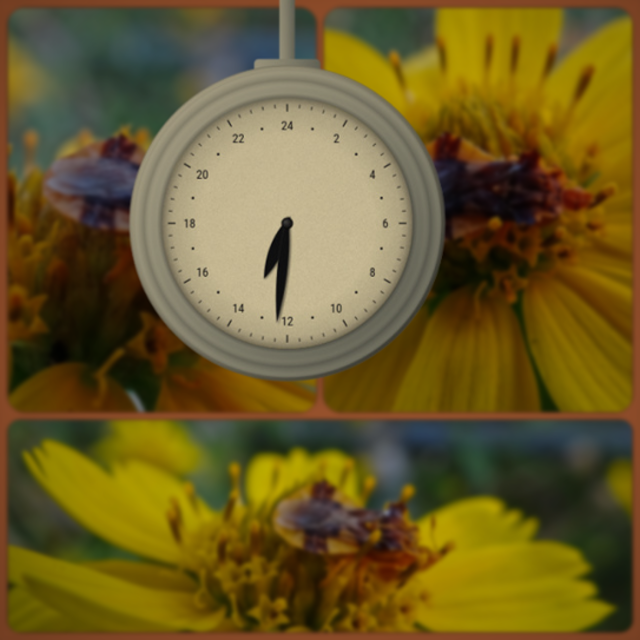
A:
**13:31**
